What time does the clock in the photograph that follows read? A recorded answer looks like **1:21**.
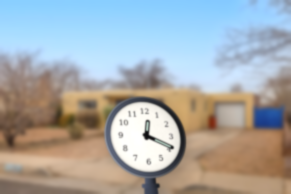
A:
**12:19**
